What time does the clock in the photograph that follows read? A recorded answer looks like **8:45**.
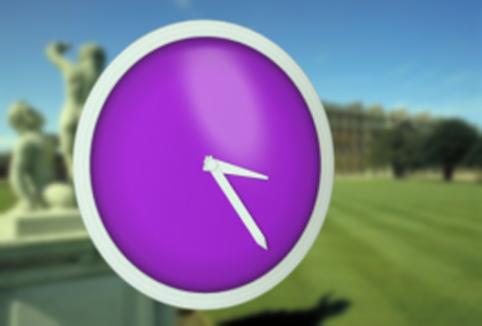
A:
**3:24**
